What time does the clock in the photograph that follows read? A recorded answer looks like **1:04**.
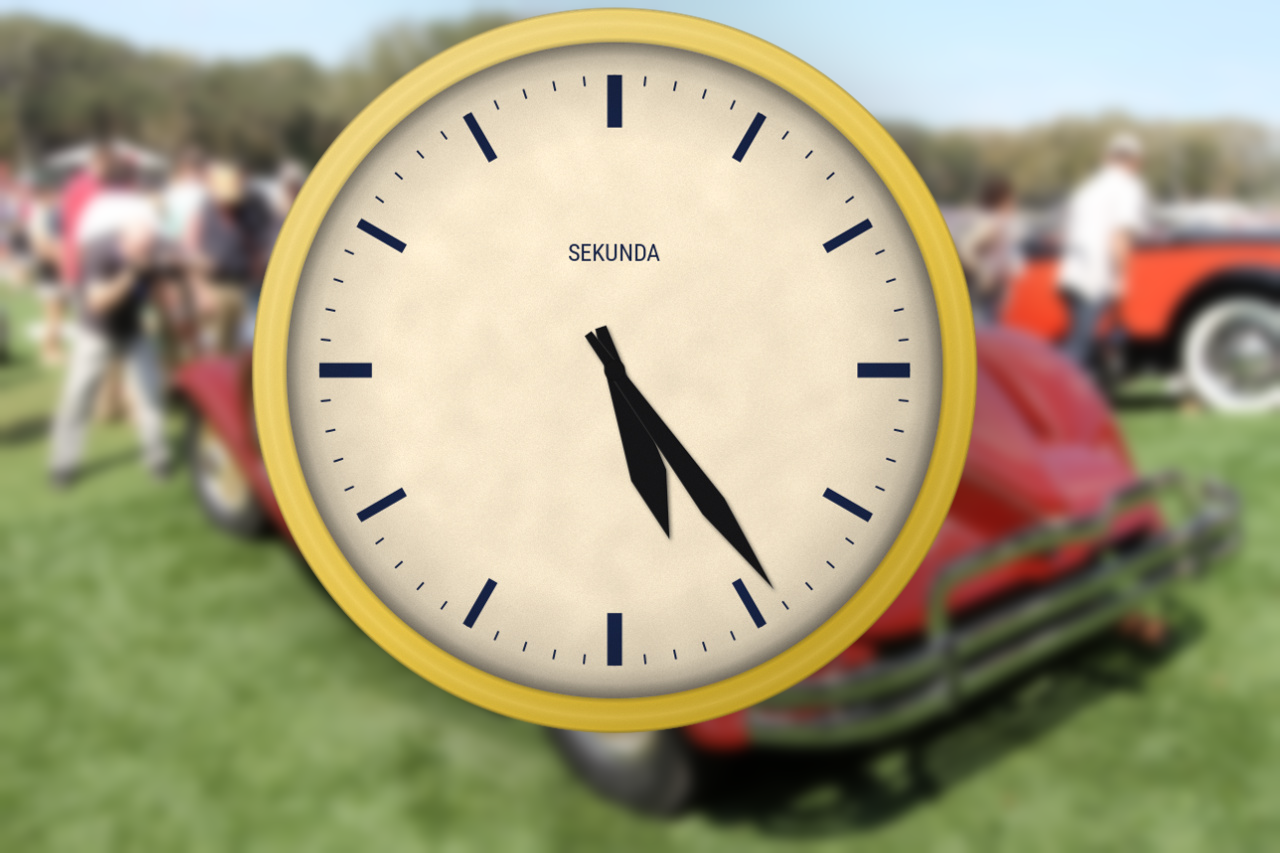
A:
**5:24**
